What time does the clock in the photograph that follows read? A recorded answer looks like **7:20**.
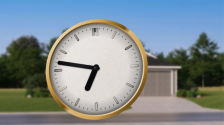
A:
**6:47**
